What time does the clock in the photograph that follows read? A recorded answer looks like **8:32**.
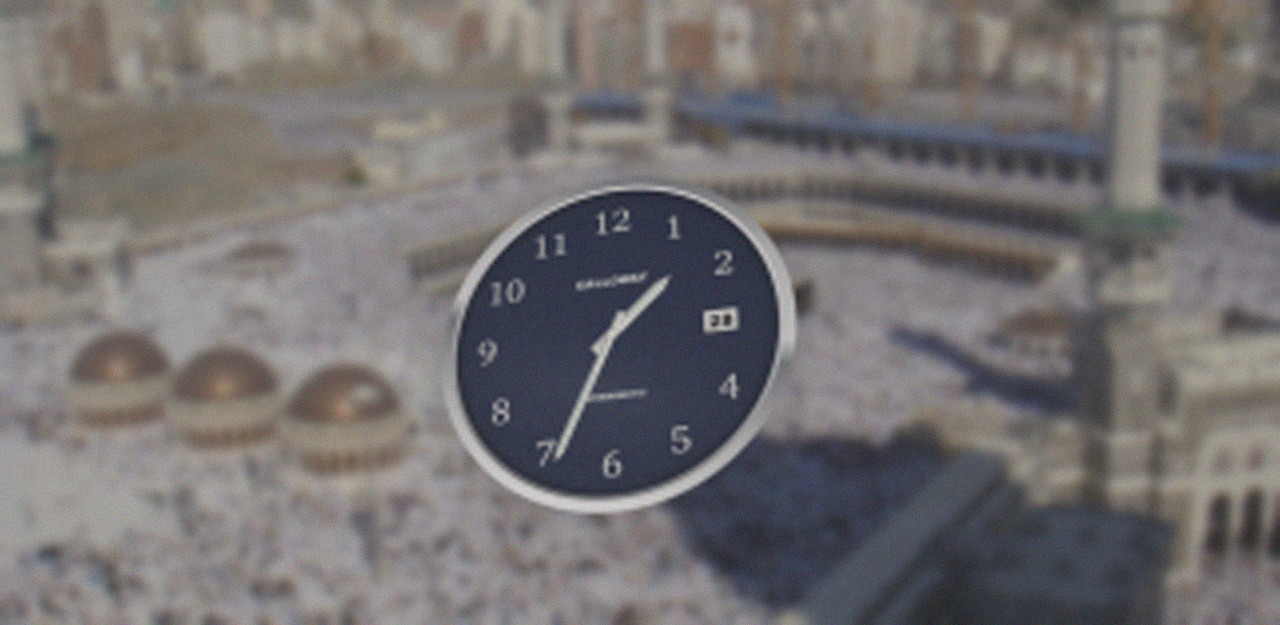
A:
**1:34**
